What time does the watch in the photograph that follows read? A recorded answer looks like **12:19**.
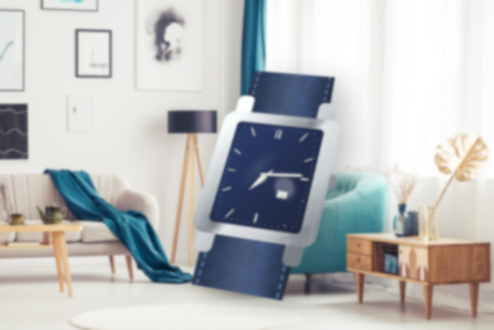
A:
**7:14**
